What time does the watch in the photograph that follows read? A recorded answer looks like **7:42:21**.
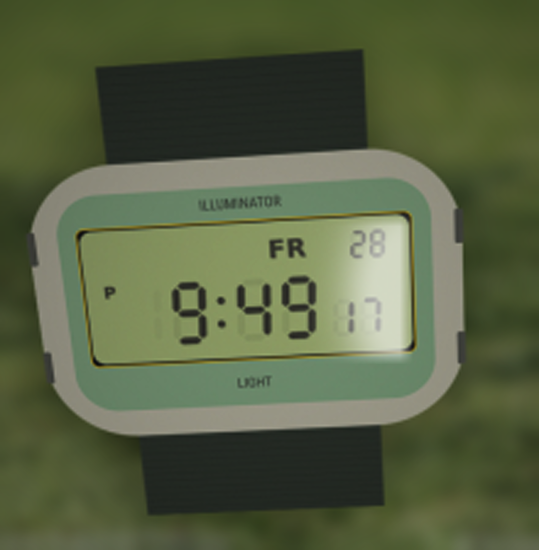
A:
**9:49:17**
